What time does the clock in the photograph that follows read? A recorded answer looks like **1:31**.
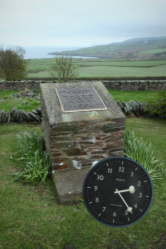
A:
**2:23**
